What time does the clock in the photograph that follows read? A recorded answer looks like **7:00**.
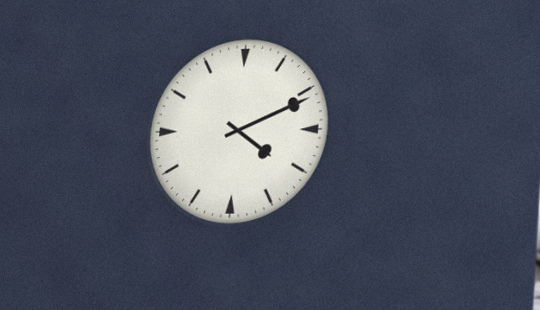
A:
**4:11**
